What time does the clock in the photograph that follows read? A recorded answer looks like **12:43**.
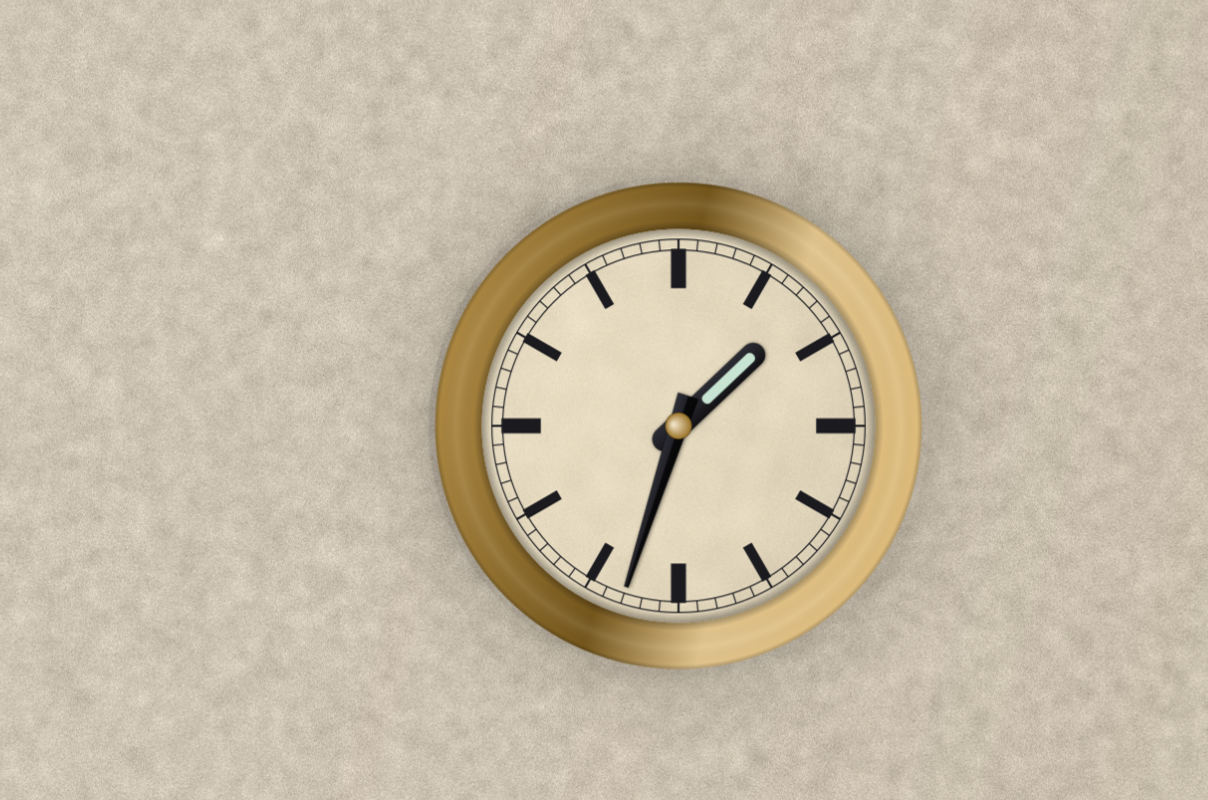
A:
**1:33**
